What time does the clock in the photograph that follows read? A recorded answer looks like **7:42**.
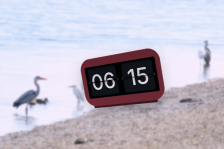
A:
**6:15**
